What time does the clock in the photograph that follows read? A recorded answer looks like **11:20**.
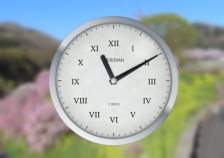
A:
**11:10**
